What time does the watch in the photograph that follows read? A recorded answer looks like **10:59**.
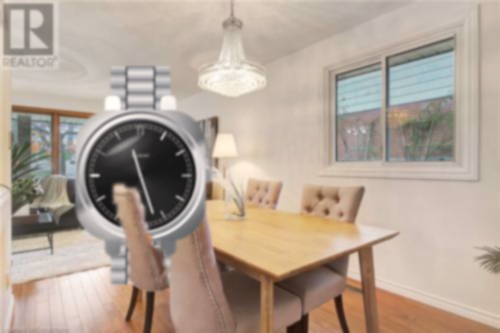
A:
**11:27**
